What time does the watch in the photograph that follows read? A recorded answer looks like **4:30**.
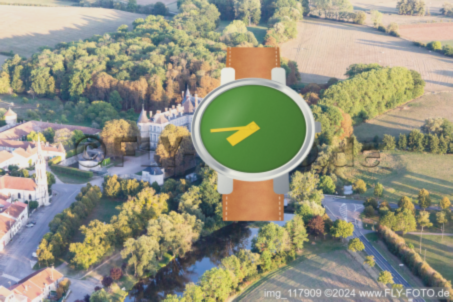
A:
**7:44**
